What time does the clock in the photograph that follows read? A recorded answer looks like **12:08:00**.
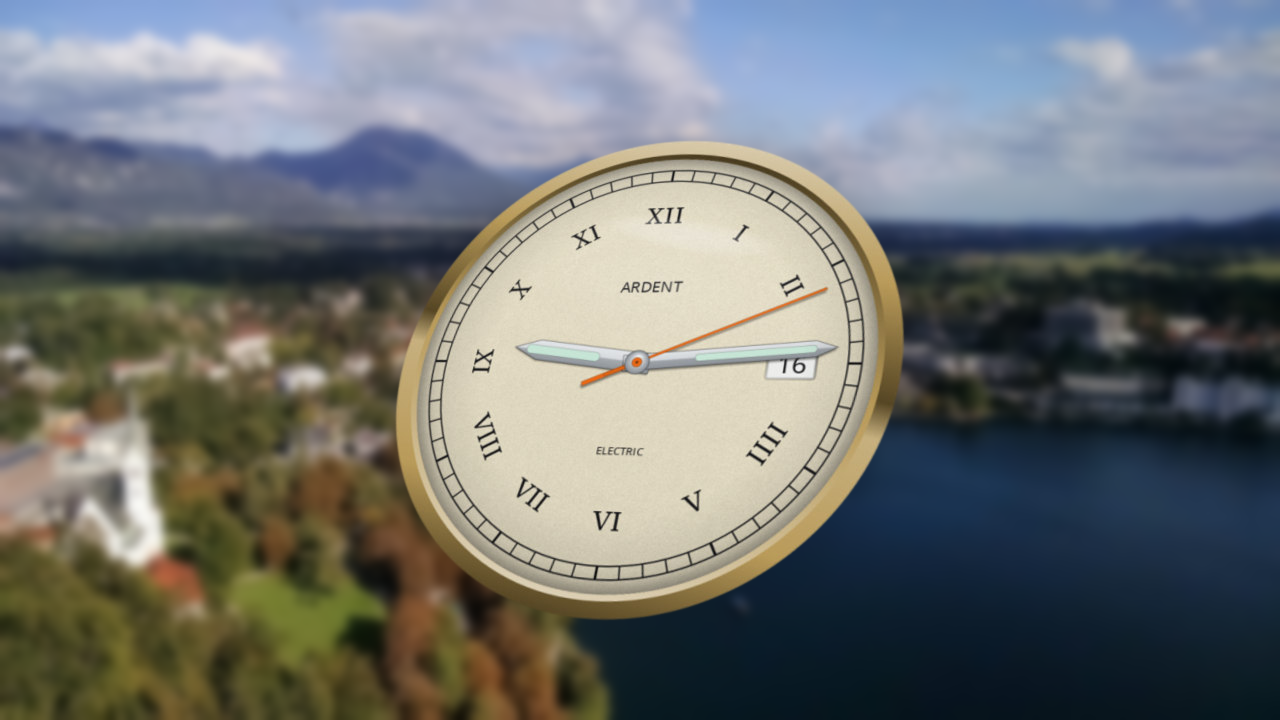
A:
**9:14:11**
